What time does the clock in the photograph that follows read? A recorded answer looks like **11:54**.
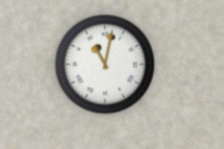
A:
**11:02**
